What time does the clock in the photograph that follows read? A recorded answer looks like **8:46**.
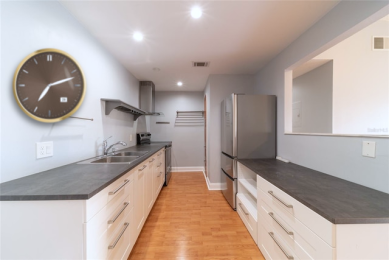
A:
**7:12**
